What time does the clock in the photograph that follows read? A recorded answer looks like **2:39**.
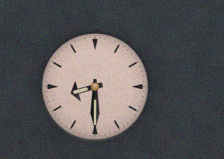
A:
**8:30**
